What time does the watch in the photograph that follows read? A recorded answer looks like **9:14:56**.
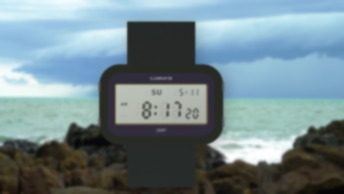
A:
**8:17:20**
